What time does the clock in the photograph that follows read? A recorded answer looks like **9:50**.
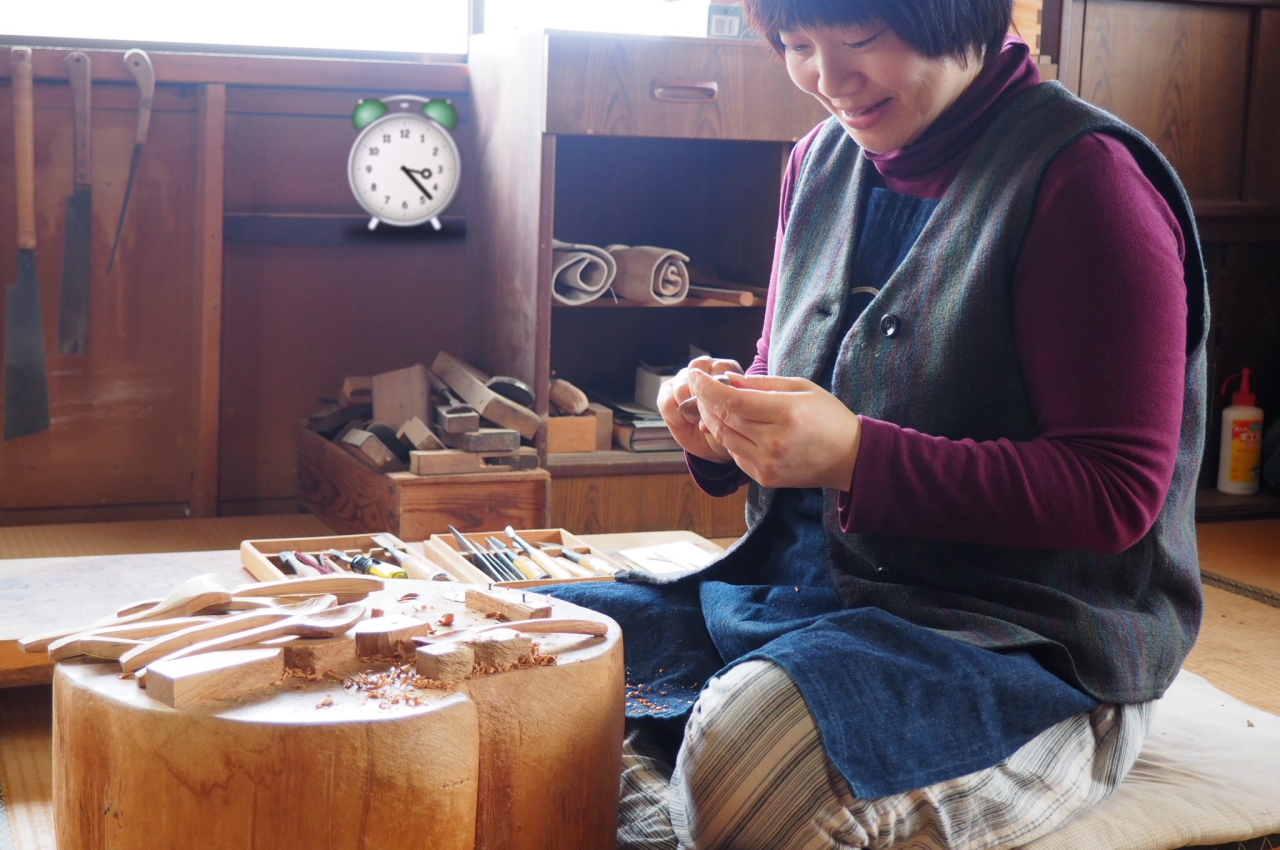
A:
**3:23**
